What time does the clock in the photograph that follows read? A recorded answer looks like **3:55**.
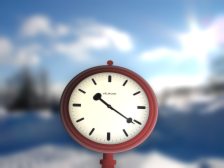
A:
**10:21**
